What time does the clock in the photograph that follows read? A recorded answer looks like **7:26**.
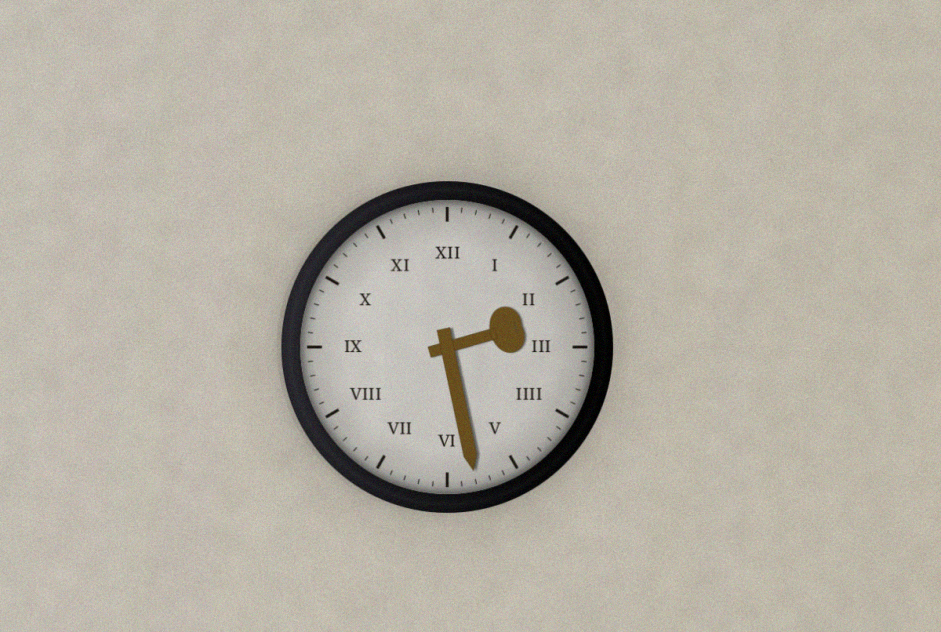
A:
**2:28**
